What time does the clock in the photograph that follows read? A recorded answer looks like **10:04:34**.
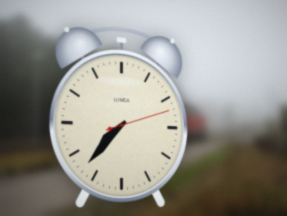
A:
**7:37:12**
